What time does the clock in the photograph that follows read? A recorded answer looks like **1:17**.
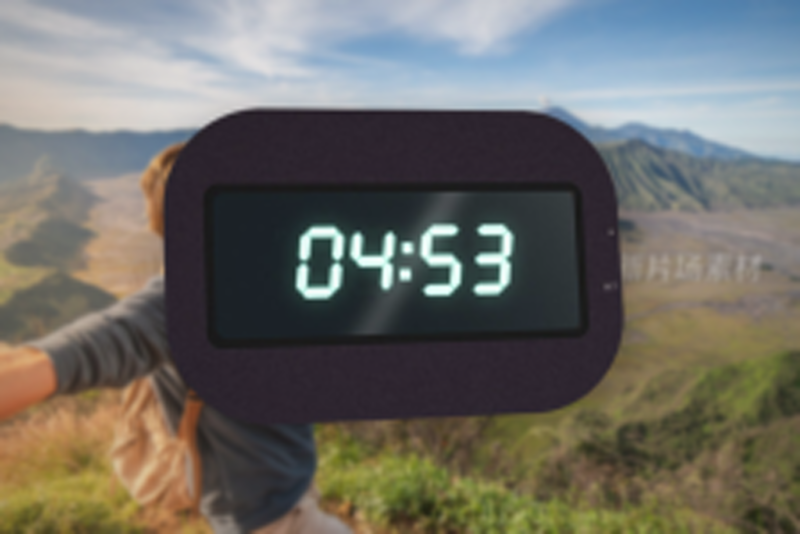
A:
**4:53**
